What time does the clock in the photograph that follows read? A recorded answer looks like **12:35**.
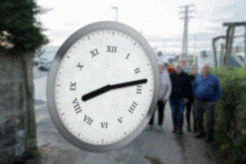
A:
**8:13**
